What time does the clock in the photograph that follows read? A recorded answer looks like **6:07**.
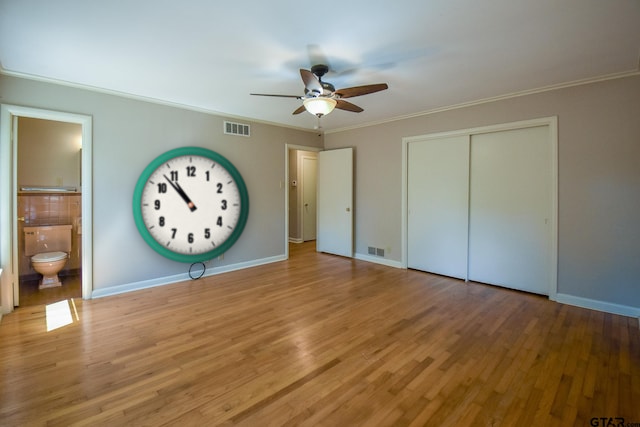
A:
**10:53**
